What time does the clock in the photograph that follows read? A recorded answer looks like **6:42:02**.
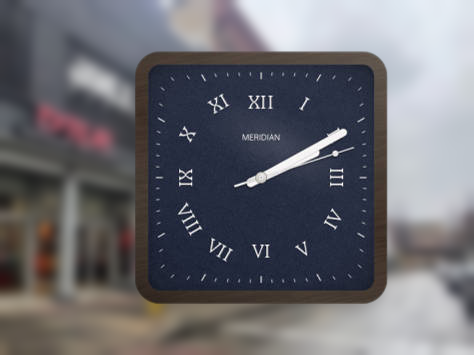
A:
**2:10:12**
